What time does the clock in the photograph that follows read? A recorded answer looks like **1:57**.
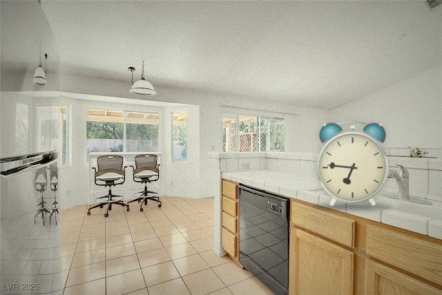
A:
**6:46**
